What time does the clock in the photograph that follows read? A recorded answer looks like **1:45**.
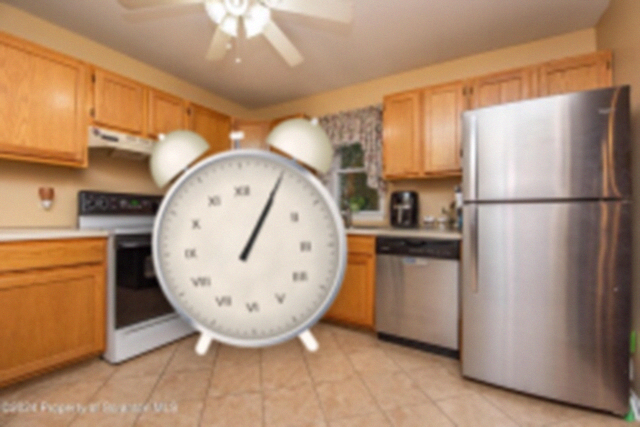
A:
**1:05**
